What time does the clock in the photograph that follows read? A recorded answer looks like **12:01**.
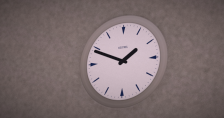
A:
**1:49**
